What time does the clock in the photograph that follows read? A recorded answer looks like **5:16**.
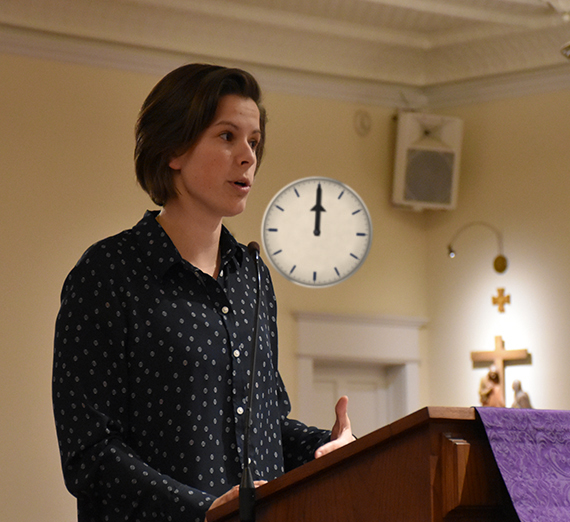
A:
**12:00**
